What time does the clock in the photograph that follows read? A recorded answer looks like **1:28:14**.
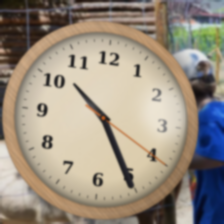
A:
**10:25:20**
